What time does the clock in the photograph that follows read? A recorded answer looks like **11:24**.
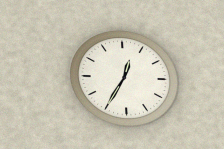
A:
**12:35**
